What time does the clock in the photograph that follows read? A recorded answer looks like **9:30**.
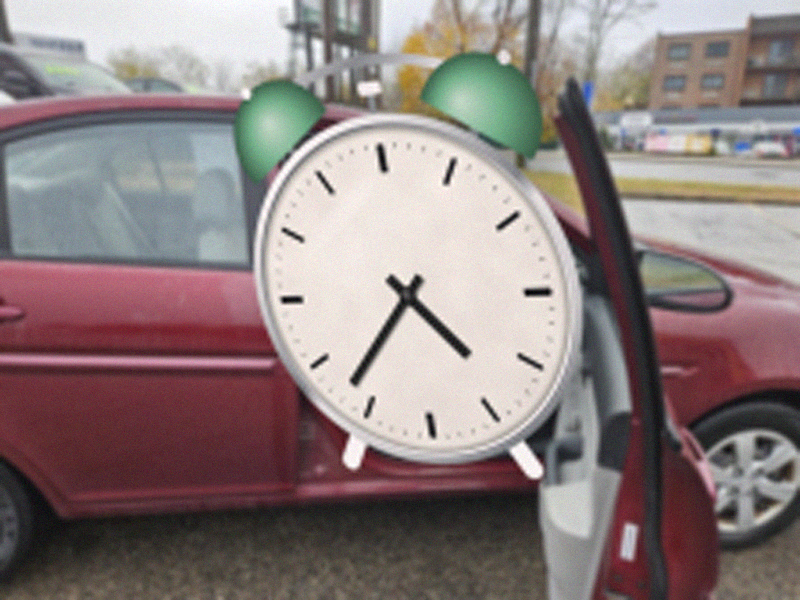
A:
**4:37**
